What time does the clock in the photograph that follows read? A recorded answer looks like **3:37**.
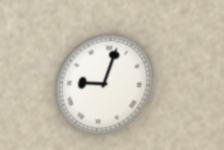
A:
**9:02**
